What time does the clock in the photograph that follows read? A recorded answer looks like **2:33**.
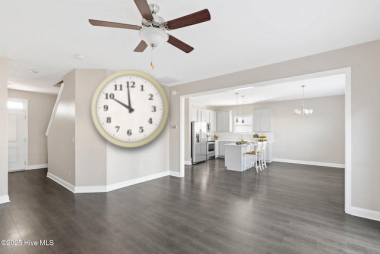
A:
**9:59**
